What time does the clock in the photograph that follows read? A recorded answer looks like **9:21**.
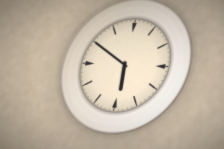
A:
**5:50**
